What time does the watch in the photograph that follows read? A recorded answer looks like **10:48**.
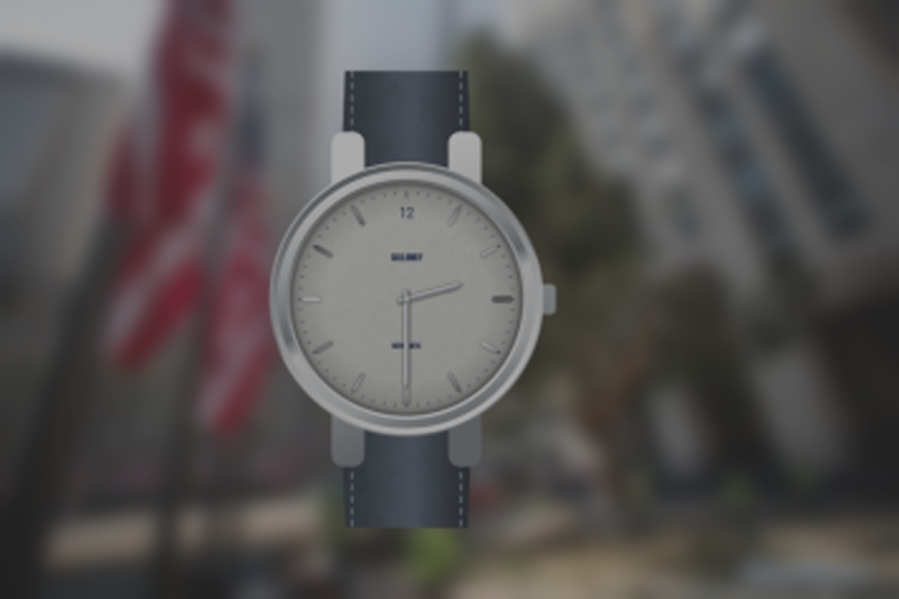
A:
**2:30**
